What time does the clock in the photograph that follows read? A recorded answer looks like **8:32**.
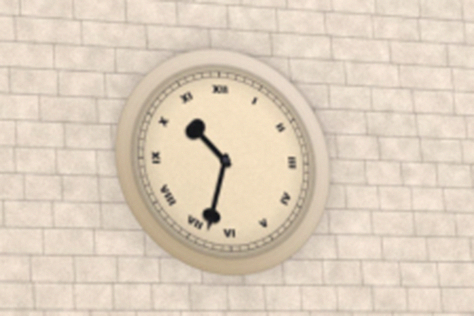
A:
**10:33**
